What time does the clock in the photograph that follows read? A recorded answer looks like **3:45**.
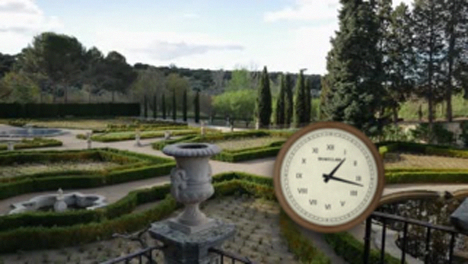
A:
**1:17**
